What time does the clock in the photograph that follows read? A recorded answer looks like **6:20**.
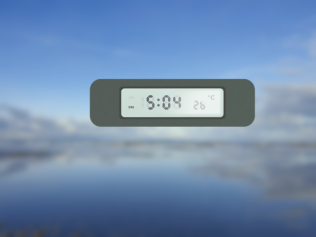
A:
**5:04**
